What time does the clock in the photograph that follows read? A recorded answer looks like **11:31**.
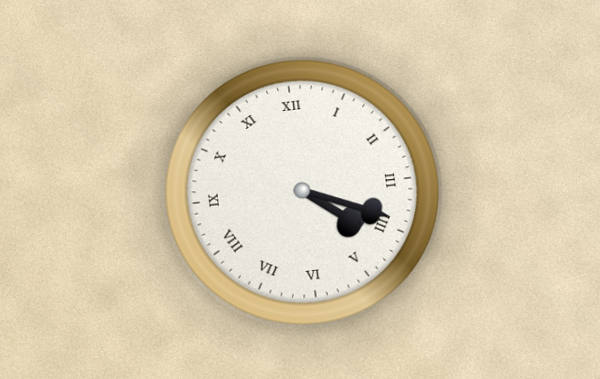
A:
**4:19**
